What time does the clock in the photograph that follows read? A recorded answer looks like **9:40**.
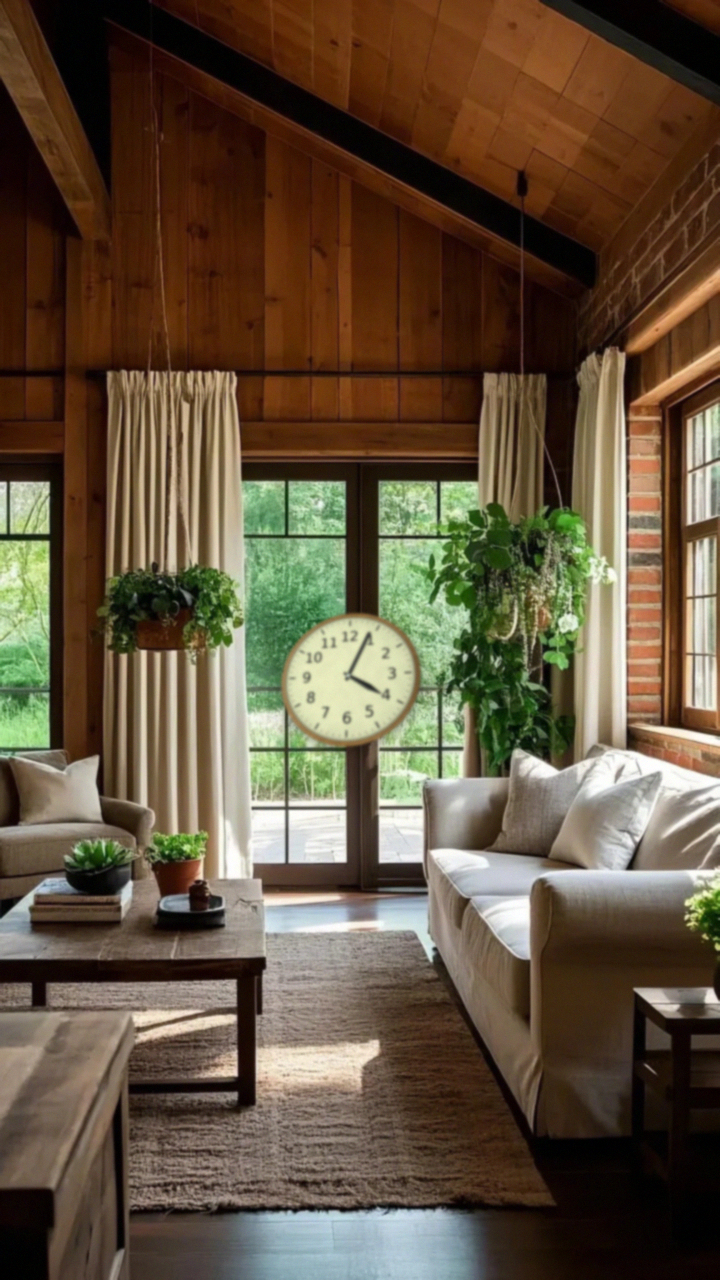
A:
**4:04**
